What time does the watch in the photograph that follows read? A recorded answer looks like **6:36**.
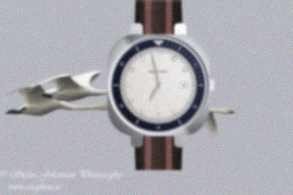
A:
**6:58**
